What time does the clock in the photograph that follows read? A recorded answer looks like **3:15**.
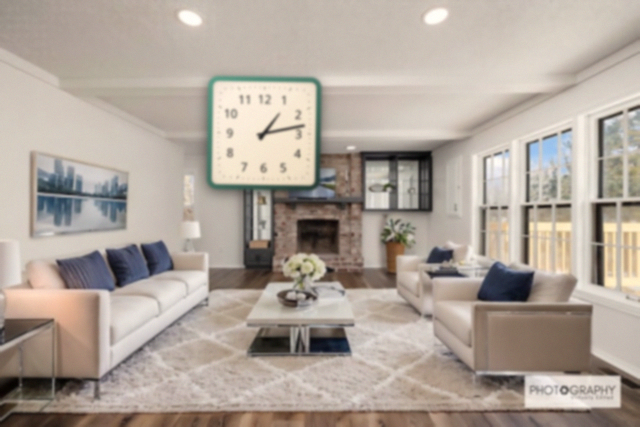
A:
**1:13**
